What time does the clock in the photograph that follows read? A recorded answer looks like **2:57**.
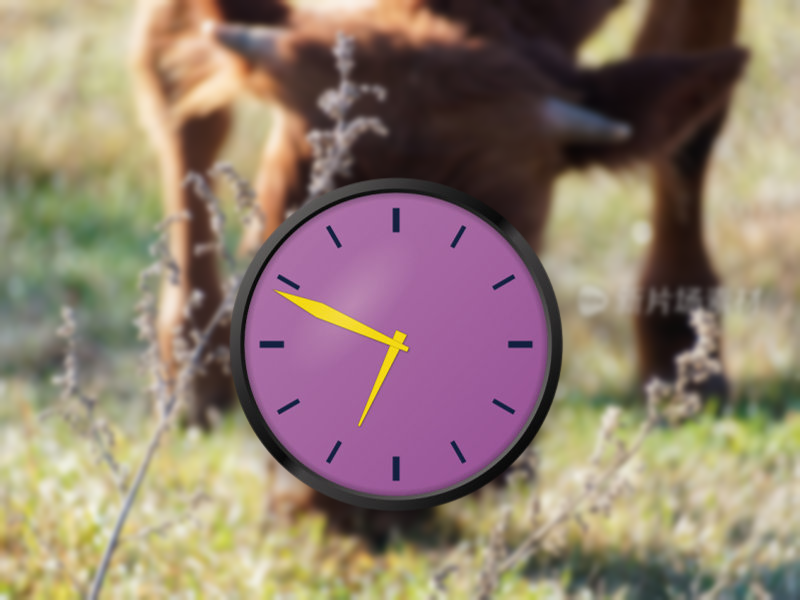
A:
**6:49**
